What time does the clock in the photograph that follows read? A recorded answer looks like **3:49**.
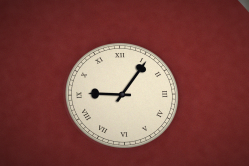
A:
**9:06**
